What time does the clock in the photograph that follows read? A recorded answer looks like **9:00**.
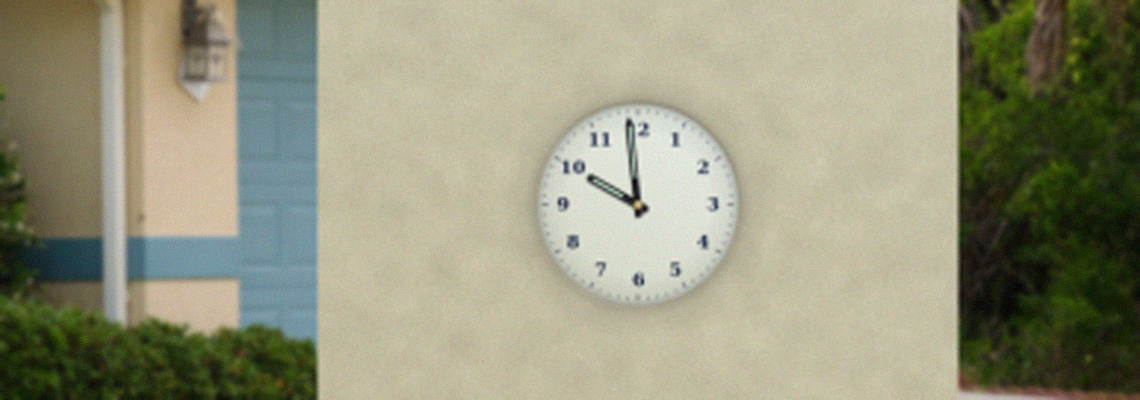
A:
**9:59**
